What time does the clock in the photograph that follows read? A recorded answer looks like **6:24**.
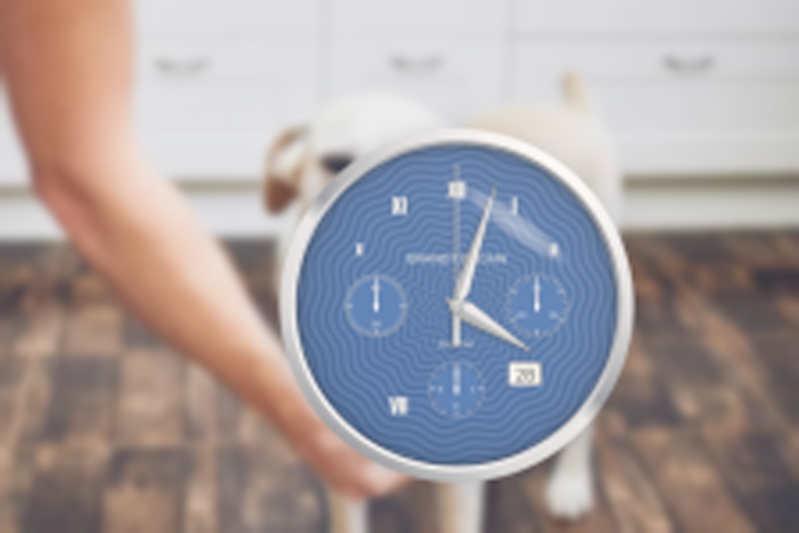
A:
**4:03**
